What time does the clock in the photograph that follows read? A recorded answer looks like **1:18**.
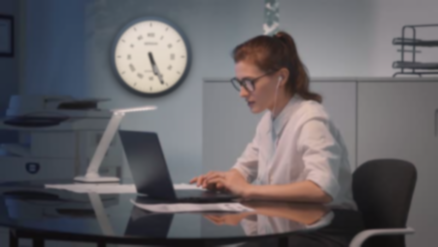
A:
**5:26**
